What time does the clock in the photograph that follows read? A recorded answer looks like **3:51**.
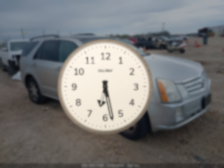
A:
**6:28**
